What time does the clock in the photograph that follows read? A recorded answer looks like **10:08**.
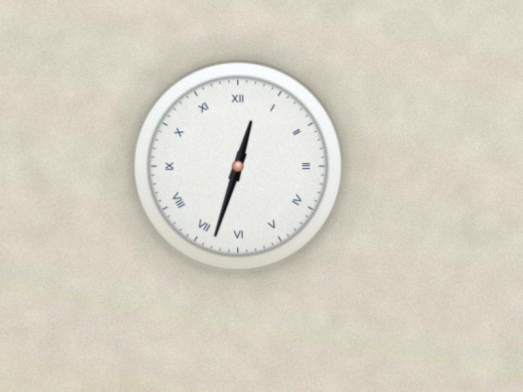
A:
**12:33**
